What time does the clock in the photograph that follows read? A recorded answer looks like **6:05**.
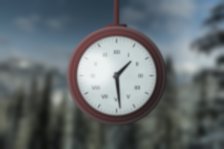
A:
**1:29**
